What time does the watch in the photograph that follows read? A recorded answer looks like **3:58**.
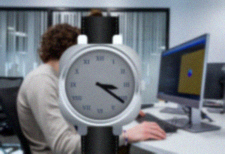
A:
**3:21**
